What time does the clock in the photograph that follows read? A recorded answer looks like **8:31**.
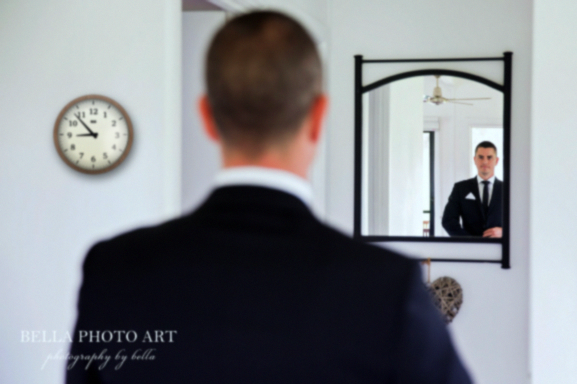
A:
**8:53**
